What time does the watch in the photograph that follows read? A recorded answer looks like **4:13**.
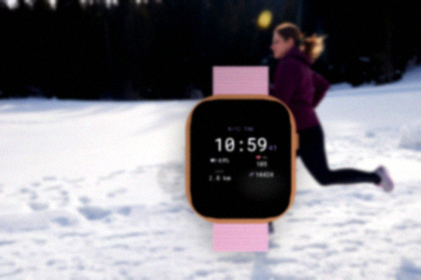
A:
**10:59**
